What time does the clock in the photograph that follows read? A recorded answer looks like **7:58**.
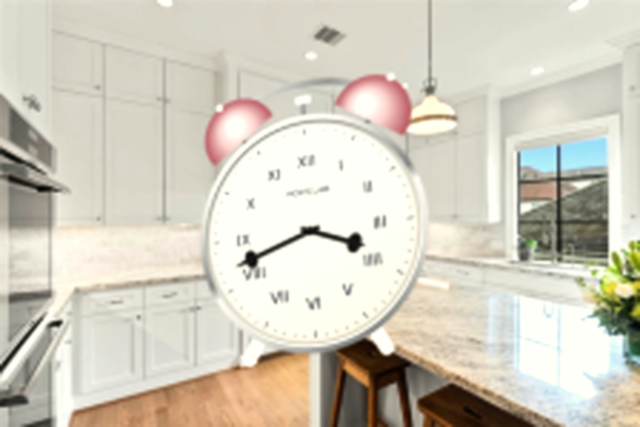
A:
**3:42**
